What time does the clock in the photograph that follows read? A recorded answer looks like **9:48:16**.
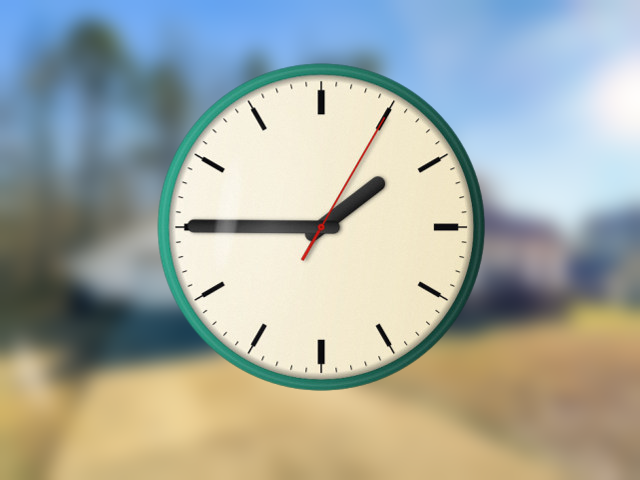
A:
**1:45:05**
